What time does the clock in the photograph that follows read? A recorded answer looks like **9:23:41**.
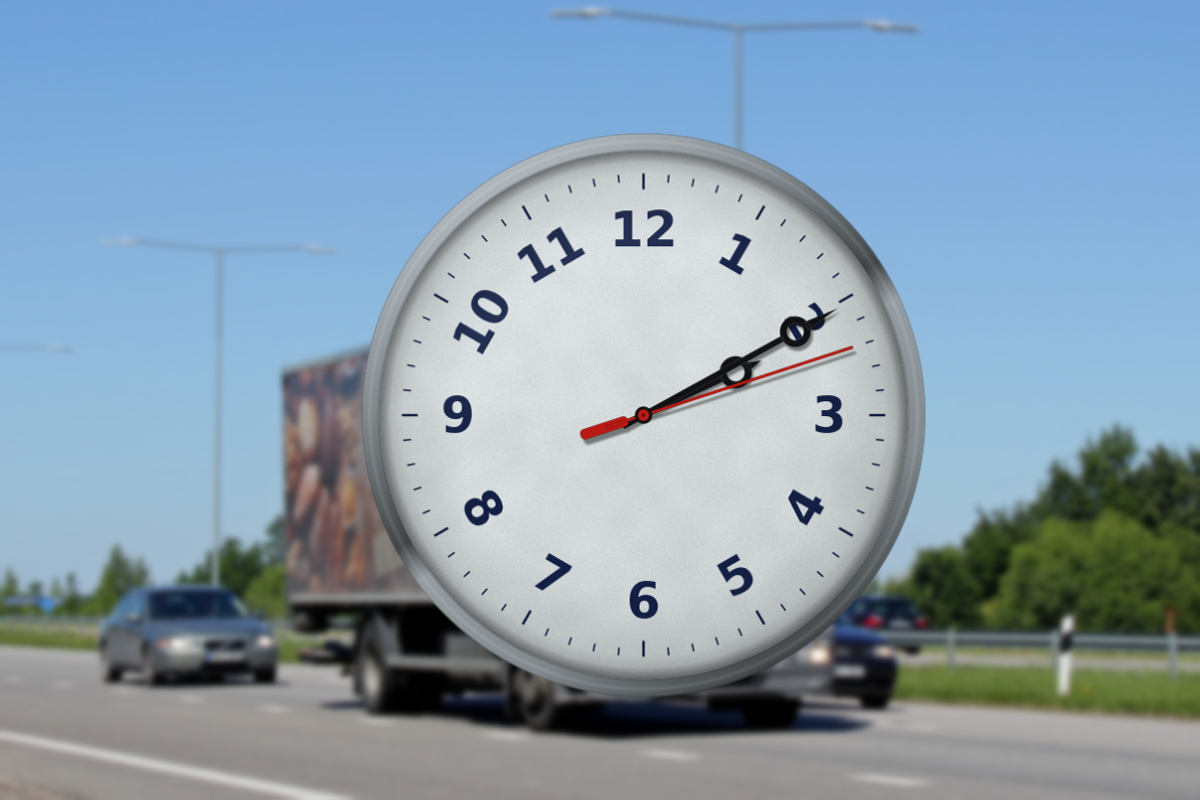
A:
**2:10:12**
